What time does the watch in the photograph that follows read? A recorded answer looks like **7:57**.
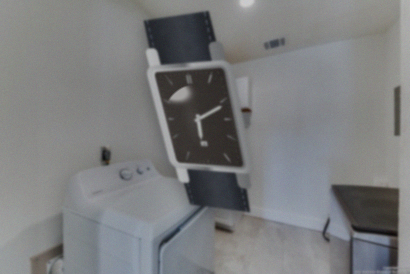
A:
**6:11**
